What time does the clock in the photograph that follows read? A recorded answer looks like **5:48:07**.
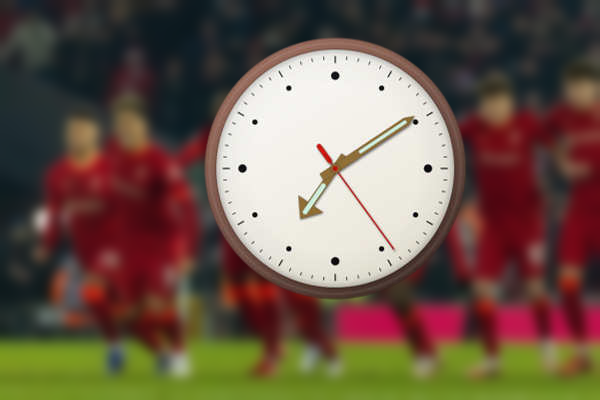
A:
**7:09:24**
